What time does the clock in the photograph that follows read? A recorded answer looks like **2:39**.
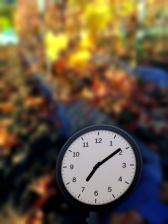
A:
**7:09**
